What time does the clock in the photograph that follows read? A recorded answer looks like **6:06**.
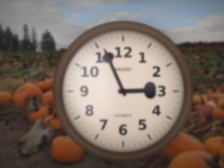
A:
**2:56**
